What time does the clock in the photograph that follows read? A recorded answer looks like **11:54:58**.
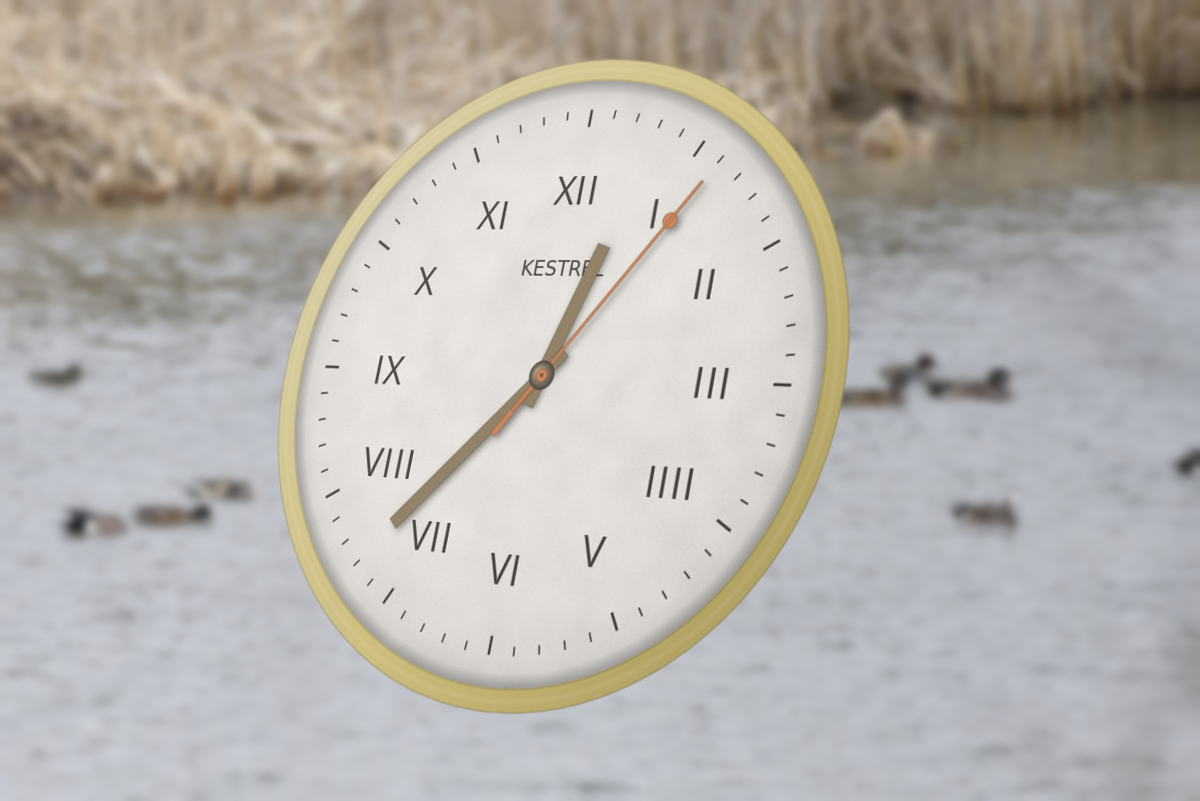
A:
**12:37:06**
